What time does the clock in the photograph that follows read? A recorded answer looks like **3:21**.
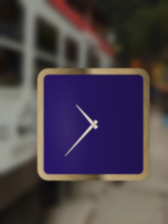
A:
**10:37**
